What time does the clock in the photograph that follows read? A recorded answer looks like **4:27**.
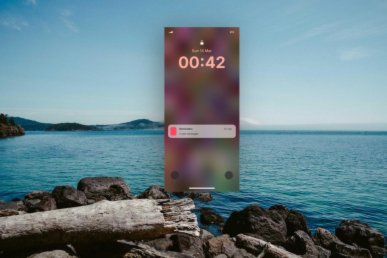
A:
**0:42**
